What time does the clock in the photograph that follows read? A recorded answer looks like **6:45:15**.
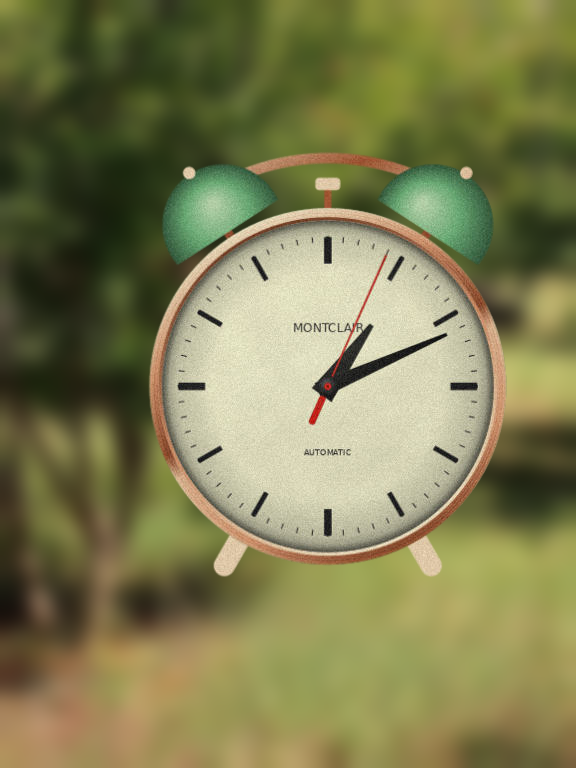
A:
**1:11:04**
